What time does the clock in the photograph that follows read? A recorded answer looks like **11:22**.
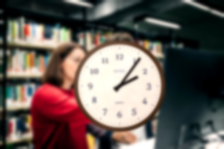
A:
**2:06**
